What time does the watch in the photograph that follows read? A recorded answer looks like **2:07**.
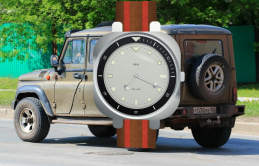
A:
**7:19**
